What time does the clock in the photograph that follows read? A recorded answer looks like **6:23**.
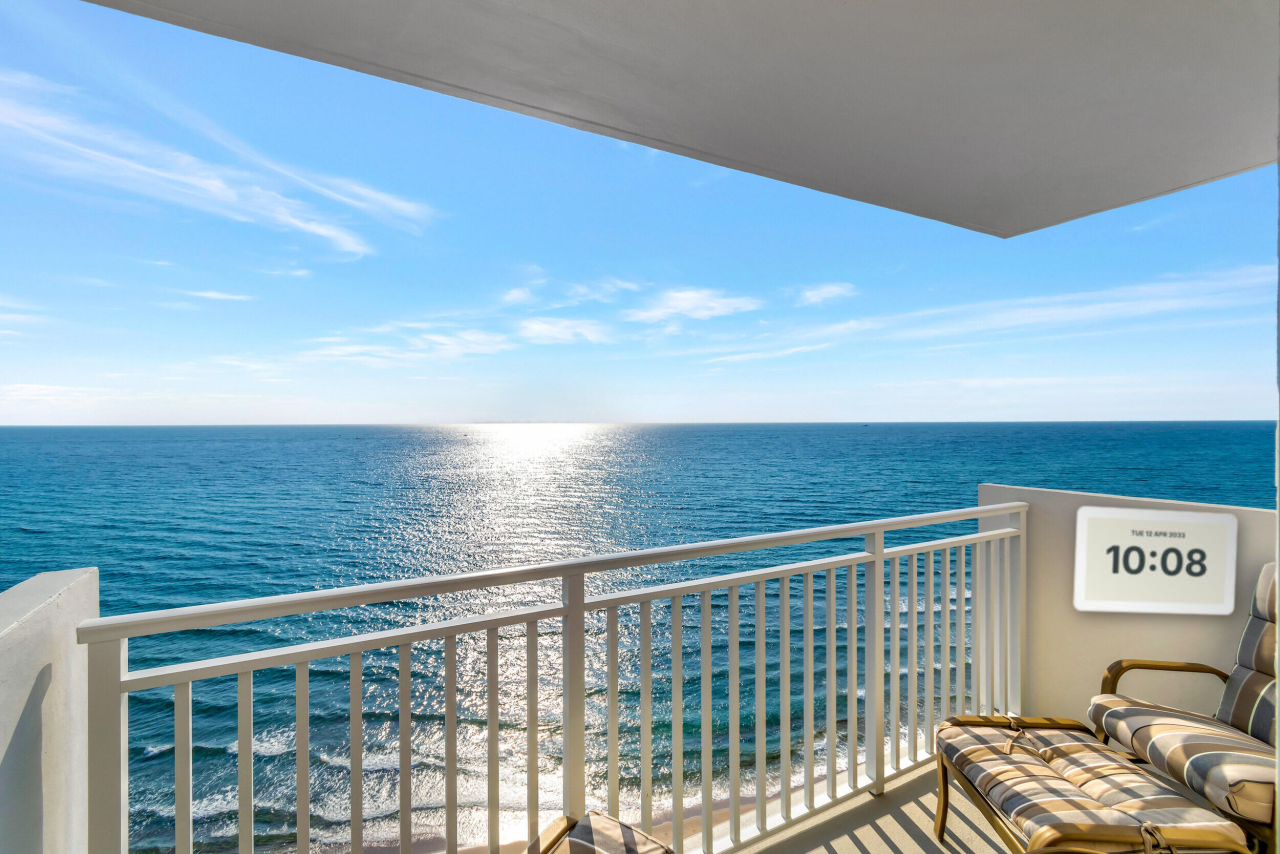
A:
**10:08**
